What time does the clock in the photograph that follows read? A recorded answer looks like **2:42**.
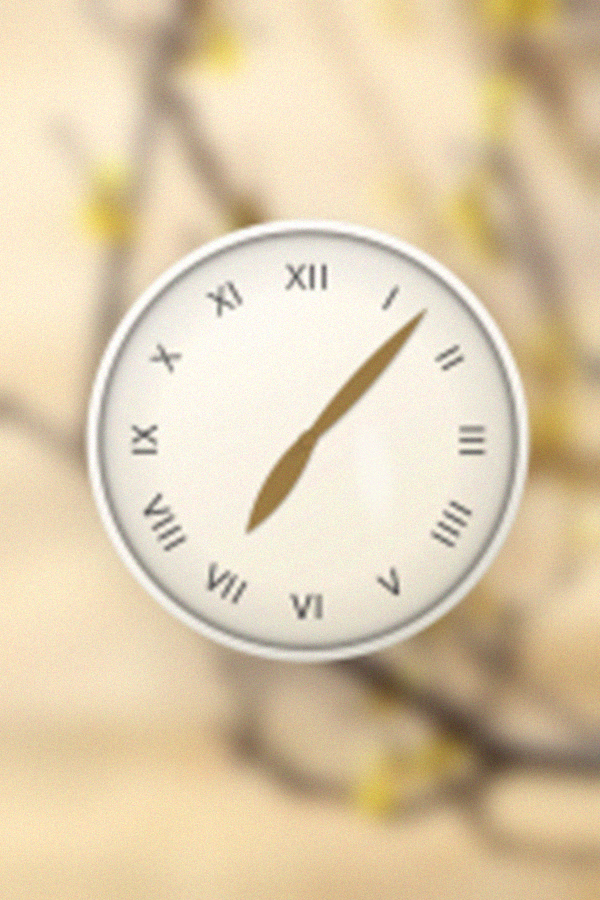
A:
**7:07**
